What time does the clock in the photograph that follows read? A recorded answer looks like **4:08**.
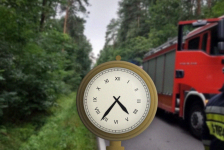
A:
**4:36**
